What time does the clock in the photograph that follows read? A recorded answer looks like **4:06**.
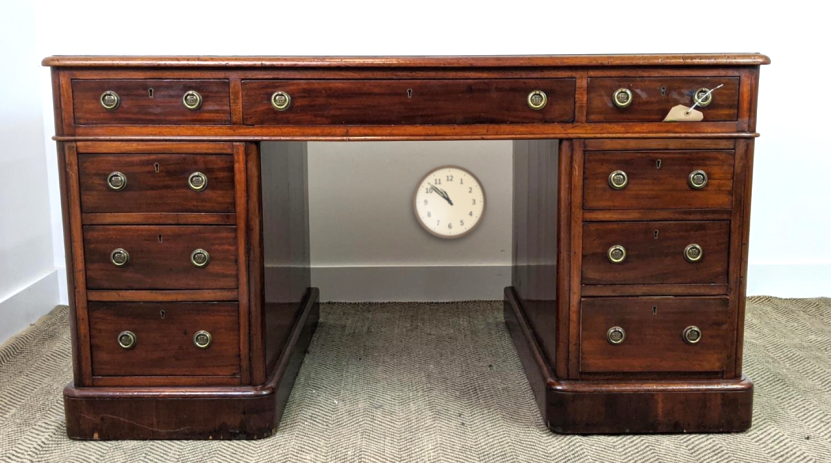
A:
**10:52**
